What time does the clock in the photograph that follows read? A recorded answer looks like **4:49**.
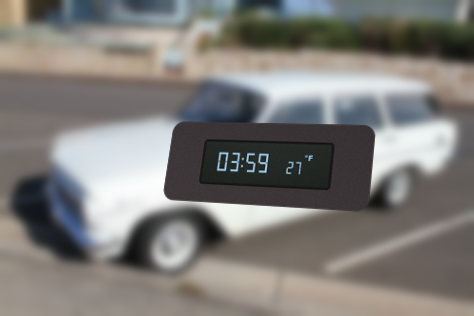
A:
**3:59**
